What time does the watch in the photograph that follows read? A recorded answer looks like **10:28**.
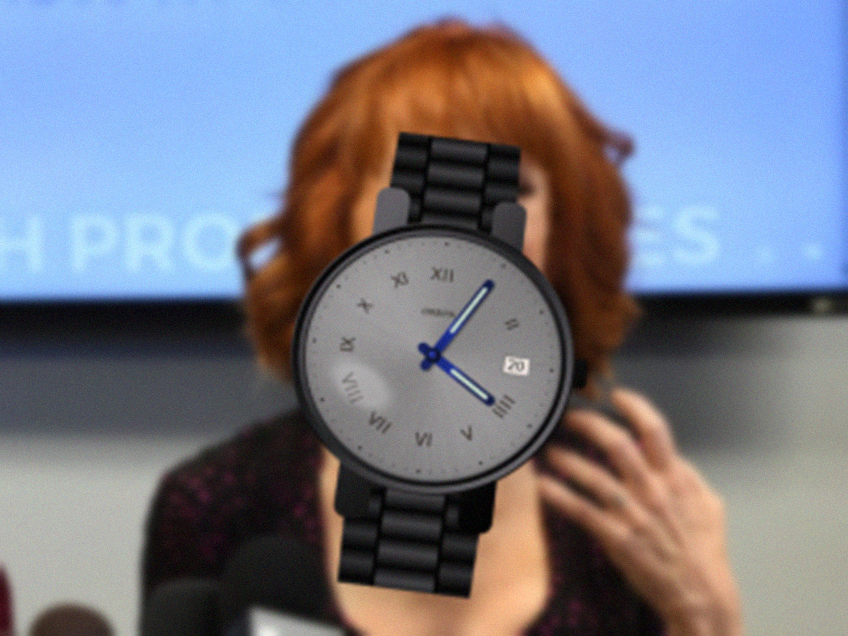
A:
**4:05**
